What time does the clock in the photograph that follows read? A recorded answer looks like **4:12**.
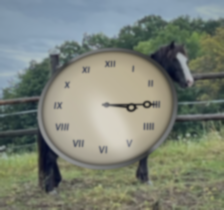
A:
**3:15**
